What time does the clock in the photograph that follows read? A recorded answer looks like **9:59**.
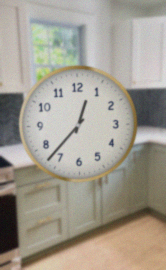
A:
**12:37**
